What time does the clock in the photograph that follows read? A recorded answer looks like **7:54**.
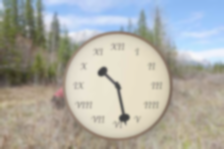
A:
**10:28**
